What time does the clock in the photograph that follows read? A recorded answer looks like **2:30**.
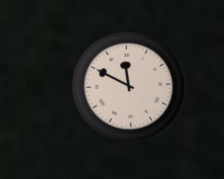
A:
**11:50**
